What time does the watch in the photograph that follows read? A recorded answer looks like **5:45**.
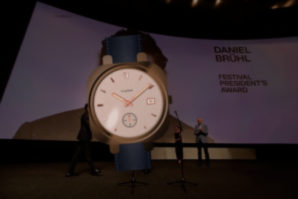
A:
**10:09**
